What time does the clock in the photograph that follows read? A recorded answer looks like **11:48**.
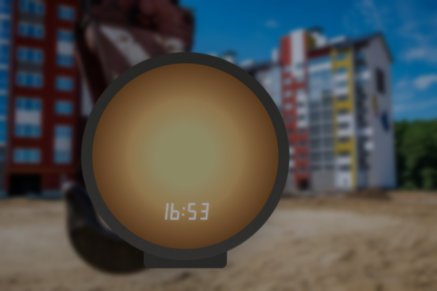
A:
**16:53**
